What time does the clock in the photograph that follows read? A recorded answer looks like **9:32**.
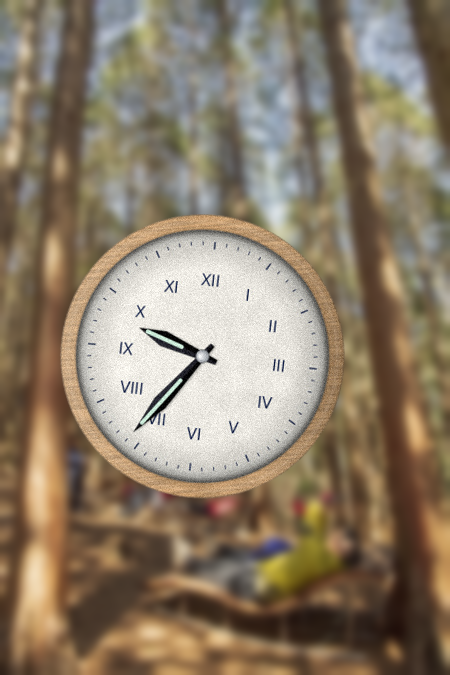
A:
**9:36**
